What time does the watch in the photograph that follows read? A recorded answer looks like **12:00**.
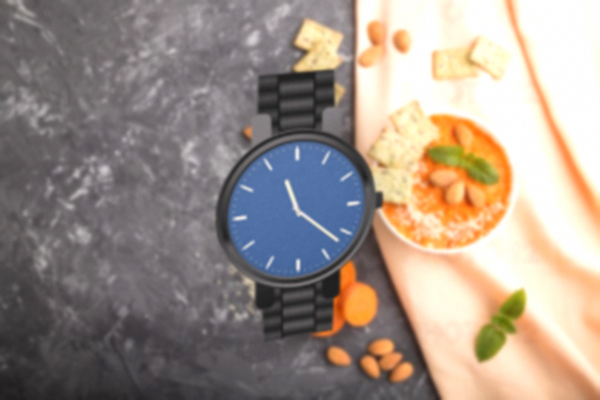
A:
**11:22**
